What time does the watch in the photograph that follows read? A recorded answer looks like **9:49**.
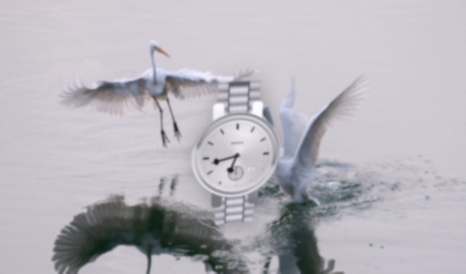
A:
**6:43**
